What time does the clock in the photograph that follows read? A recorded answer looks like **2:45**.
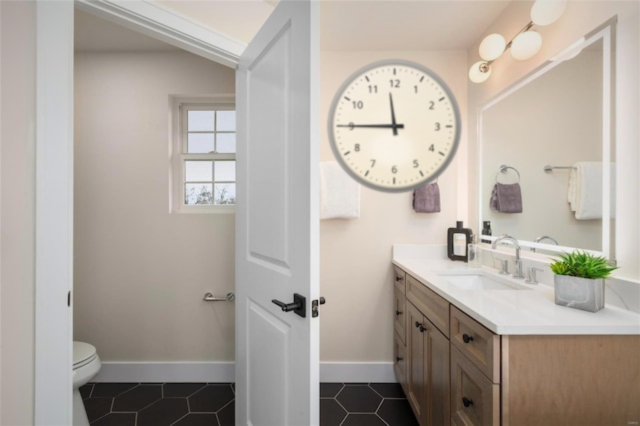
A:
**11:45**
